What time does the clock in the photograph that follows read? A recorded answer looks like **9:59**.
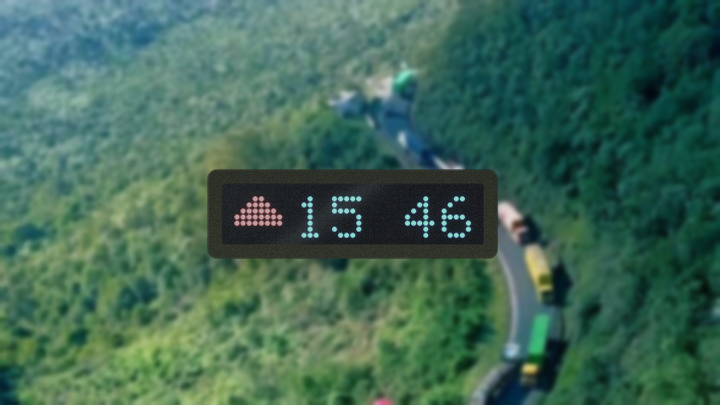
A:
**15:46**
